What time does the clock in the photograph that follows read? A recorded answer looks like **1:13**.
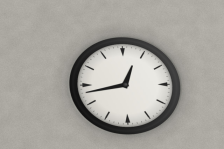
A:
**12:43**
